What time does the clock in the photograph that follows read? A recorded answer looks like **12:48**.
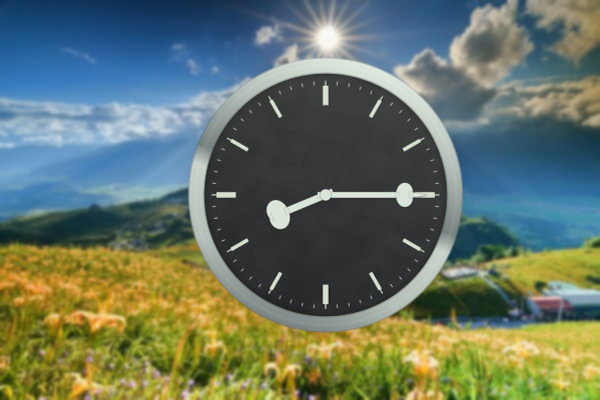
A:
**8:15**
